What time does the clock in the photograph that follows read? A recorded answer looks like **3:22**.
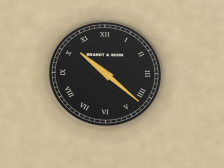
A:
**10:22**
